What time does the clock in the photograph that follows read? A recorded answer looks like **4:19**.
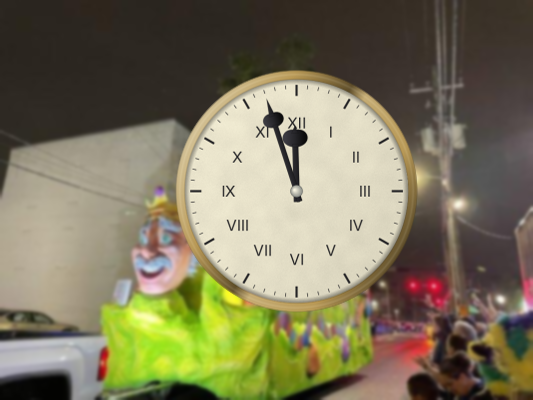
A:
**11:57**
